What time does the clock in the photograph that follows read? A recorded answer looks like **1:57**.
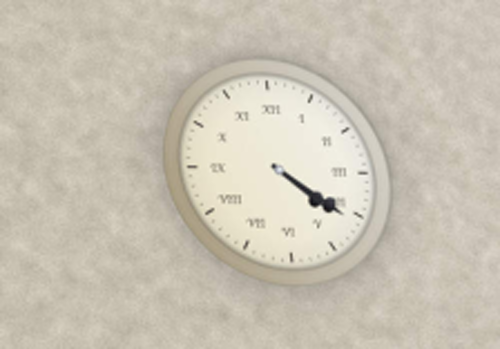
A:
**4:21**
